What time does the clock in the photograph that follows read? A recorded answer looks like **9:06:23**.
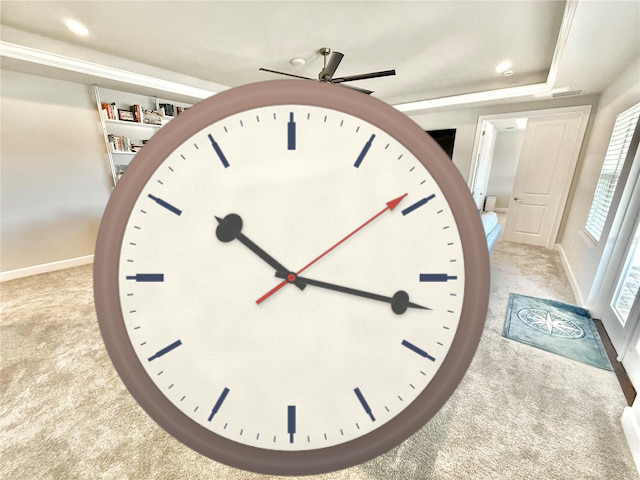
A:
**10:17:09**
